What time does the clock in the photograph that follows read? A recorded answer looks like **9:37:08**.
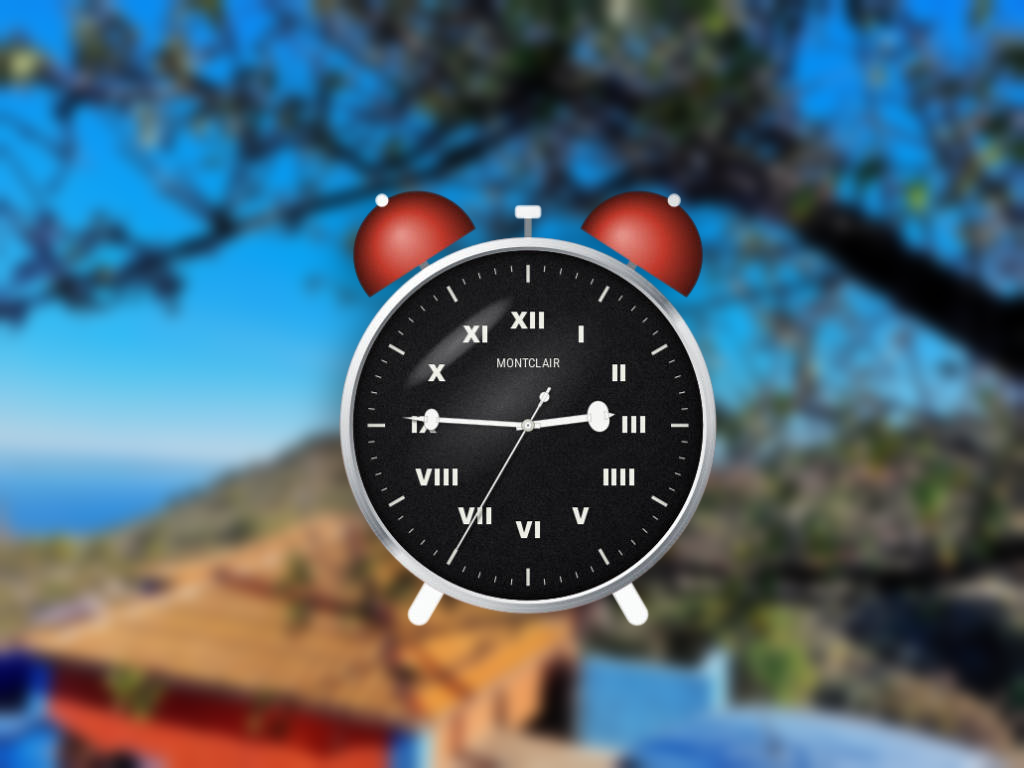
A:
**2:45:35**
